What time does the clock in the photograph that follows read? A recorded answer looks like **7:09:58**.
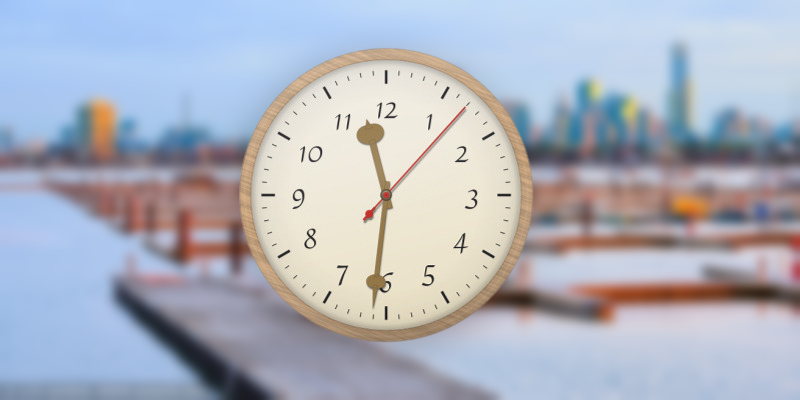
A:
**11:31:07**
